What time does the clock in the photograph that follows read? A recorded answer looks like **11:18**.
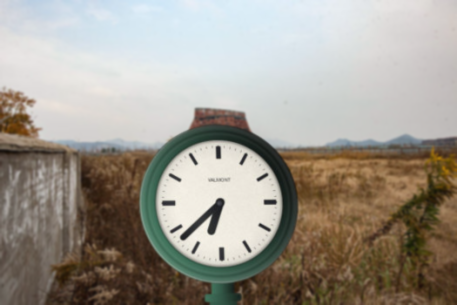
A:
**6:38**
